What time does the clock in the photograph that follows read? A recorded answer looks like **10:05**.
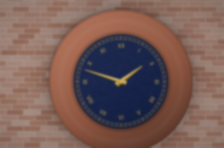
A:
**1:48**
